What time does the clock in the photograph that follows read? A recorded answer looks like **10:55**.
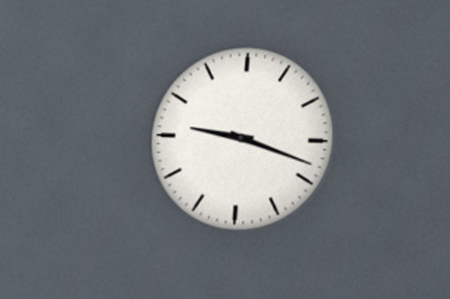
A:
**9:18**
